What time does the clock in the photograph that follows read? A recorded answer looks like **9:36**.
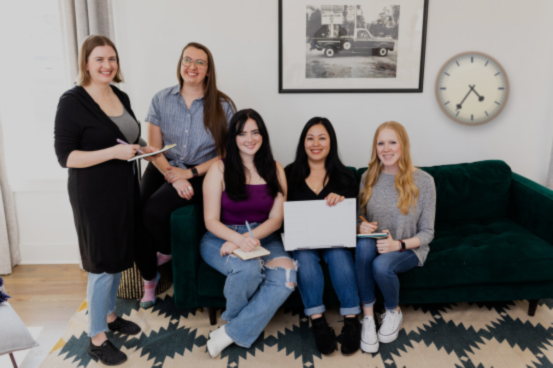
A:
**4:36**
